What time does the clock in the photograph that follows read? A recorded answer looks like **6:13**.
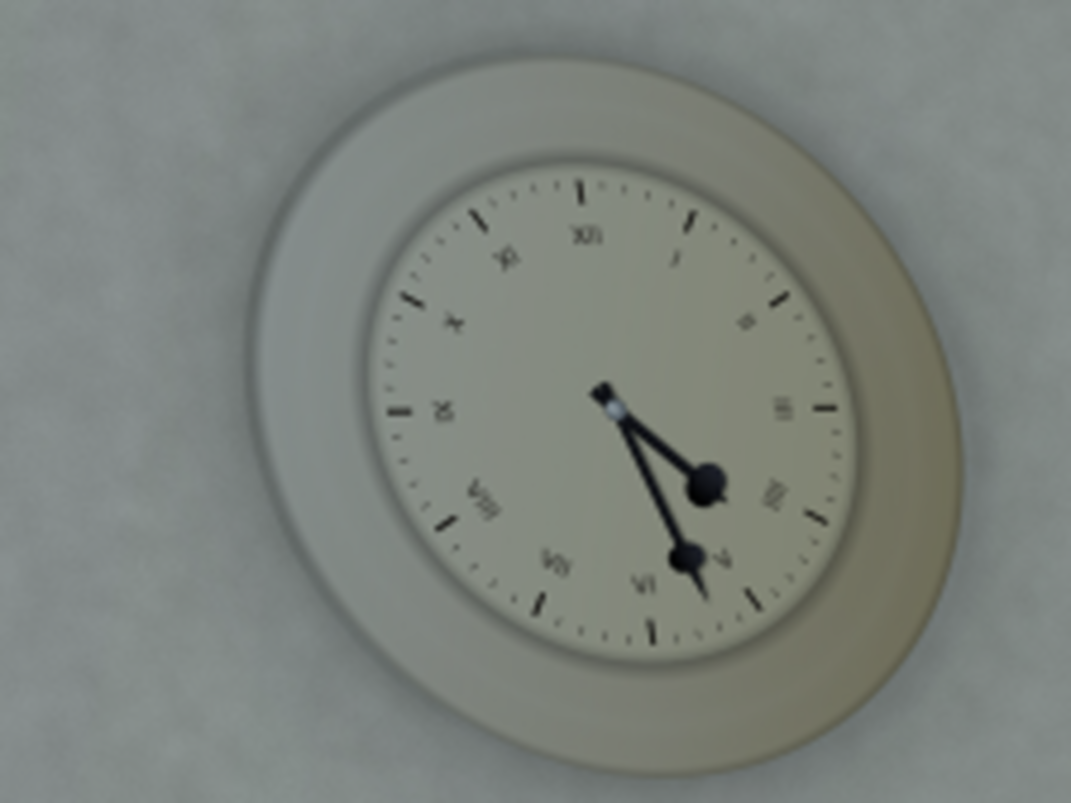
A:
**4:27**
